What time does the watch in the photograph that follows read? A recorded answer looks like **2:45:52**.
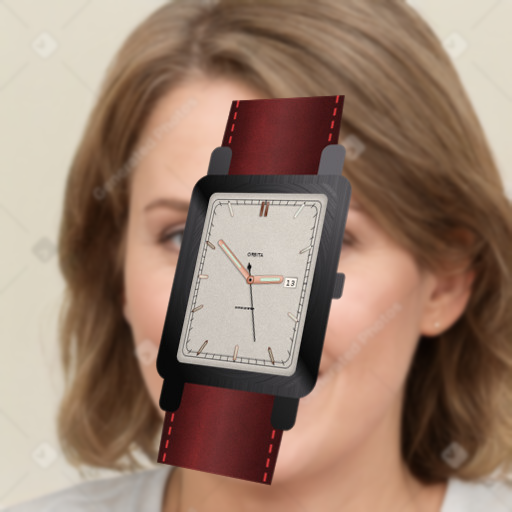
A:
**2:51:27**
